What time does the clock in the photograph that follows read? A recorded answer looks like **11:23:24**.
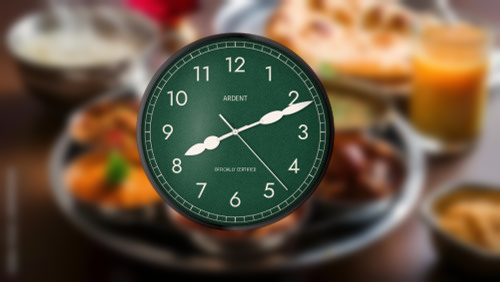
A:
**8:11:23**
